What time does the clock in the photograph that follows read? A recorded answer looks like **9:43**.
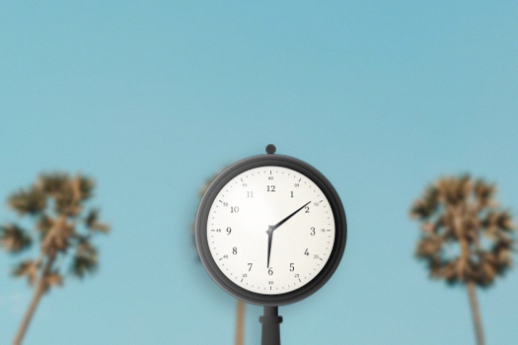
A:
**6:09**
